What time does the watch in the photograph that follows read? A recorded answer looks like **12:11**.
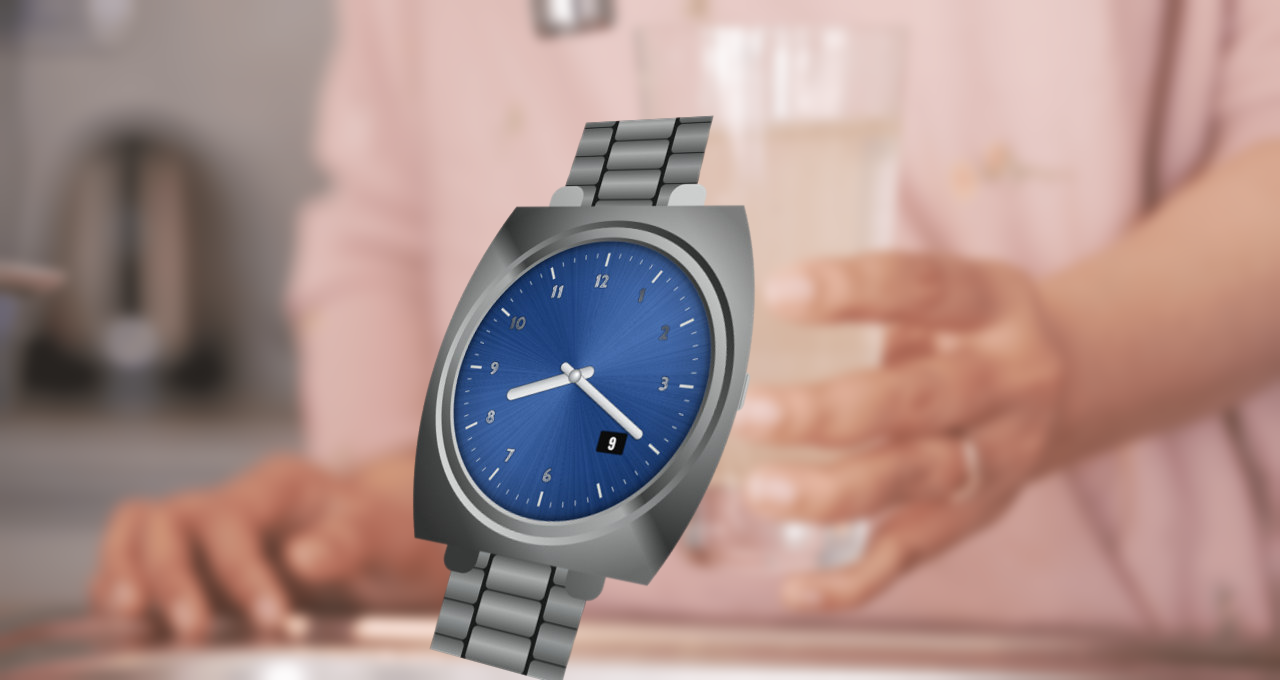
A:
**8:20**
